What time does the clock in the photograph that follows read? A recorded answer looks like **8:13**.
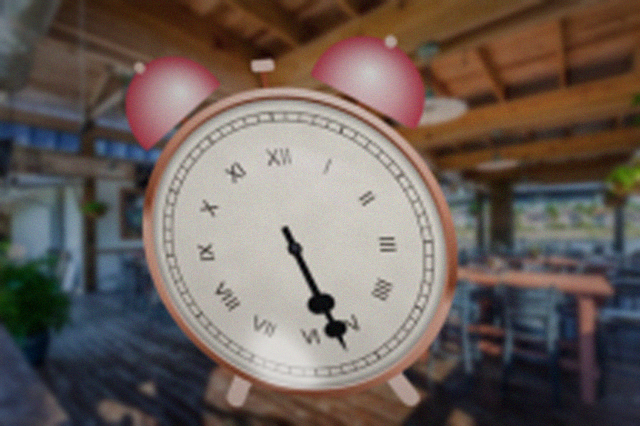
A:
**5:27**
